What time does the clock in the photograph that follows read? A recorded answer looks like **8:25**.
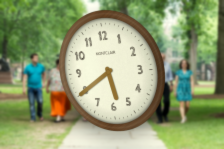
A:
**5:40**
